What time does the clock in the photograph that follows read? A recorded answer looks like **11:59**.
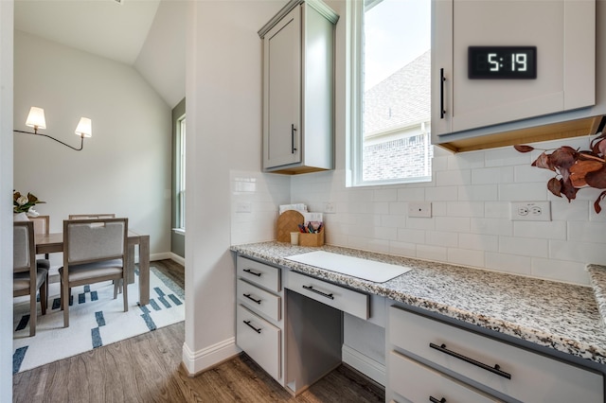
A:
**5:19**
